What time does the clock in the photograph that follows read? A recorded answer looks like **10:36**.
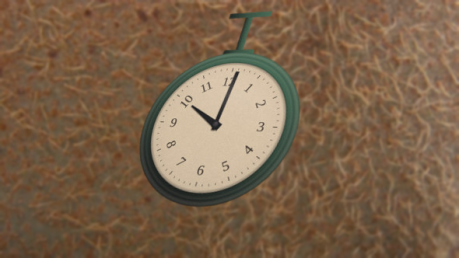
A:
**10:01**
